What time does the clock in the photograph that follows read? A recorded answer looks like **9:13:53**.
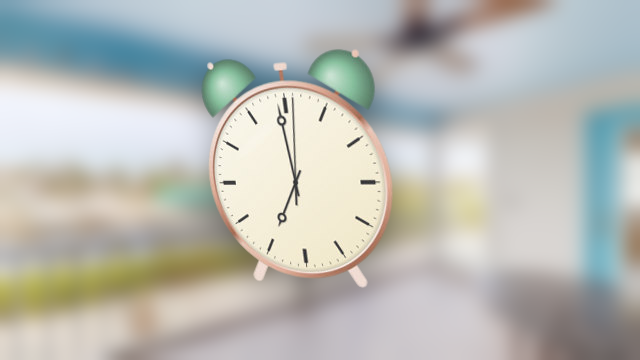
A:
**6:59:01**
